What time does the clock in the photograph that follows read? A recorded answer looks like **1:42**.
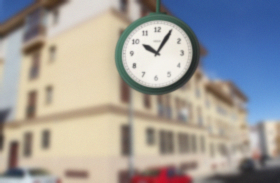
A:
**10:05**
